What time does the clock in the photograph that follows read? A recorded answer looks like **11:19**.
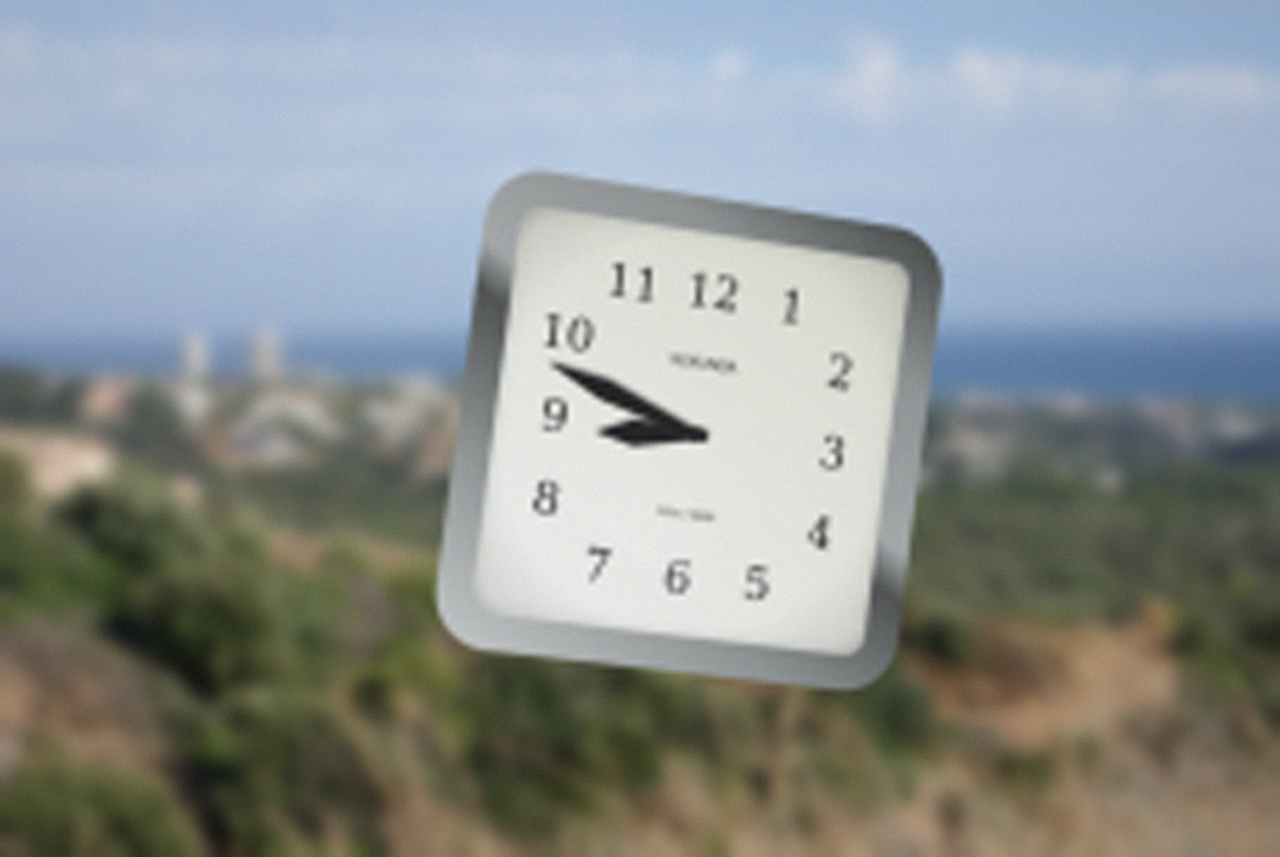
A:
**8:48**
